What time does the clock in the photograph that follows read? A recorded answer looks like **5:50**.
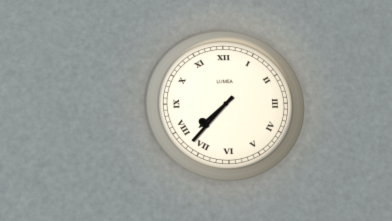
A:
**7:37**
